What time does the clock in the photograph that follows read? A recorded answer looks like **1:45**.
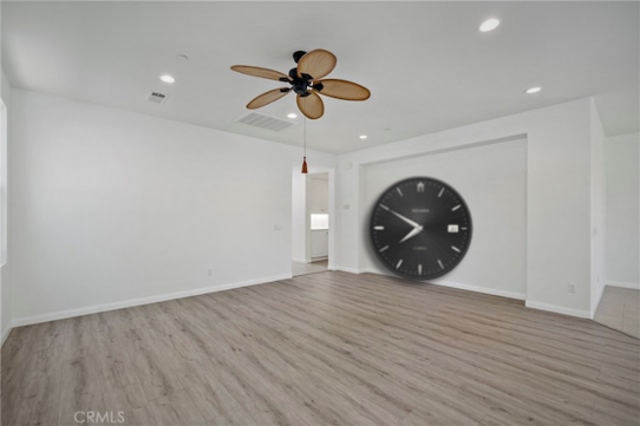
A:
**7:50**
